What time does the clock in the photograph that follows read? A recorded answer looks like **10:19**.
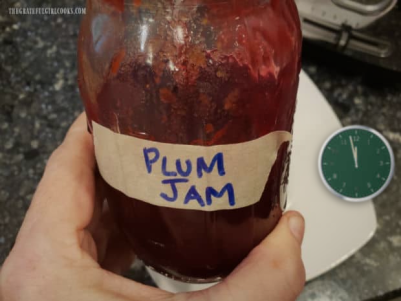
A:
**11:58**
